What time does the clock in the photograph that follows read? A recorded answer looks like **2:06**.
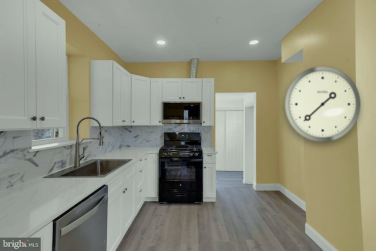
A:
**1:38**
